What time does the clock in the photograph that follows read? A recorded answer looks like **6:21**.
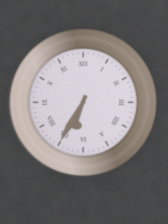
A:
**6:35**
